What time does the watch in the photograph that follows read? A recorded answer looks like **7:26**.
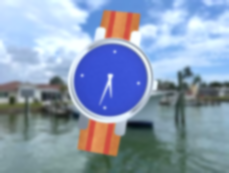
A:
**5:32**
